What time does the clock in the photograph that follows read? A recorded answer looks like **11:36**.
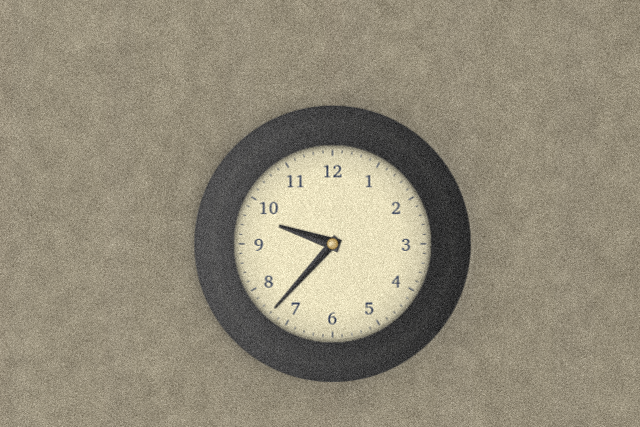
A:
**9:37**
